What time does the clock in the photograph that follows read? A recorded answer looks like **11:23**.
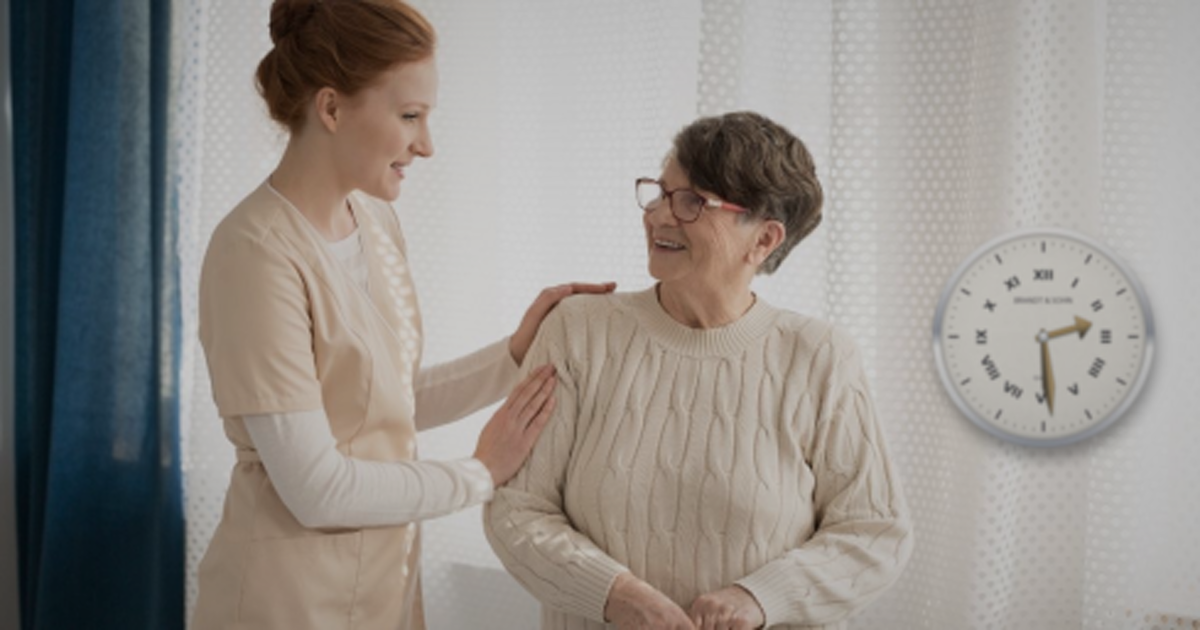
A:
**2:29**
